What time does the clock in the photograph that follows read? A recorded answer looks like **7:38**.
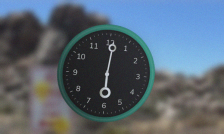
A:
**6:01**
